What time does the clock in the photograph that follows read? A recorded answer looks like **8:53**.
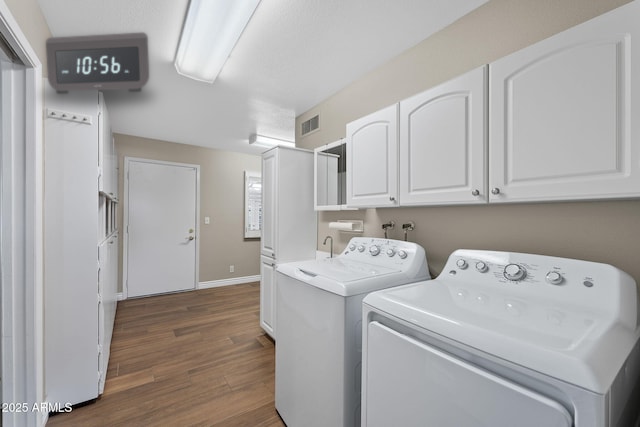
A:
**10:56**
